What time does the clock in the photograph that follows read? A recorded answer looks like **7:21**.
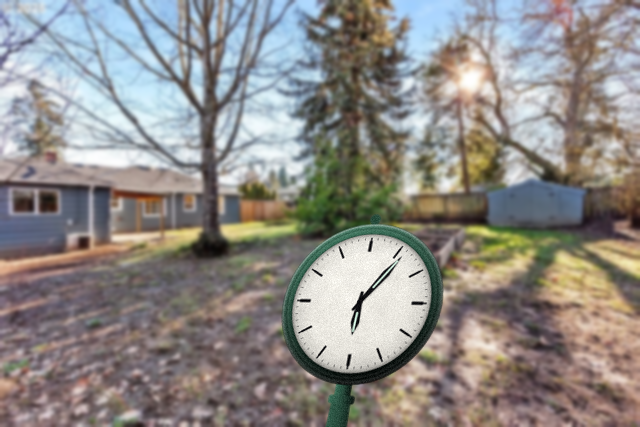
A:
**6:06**
